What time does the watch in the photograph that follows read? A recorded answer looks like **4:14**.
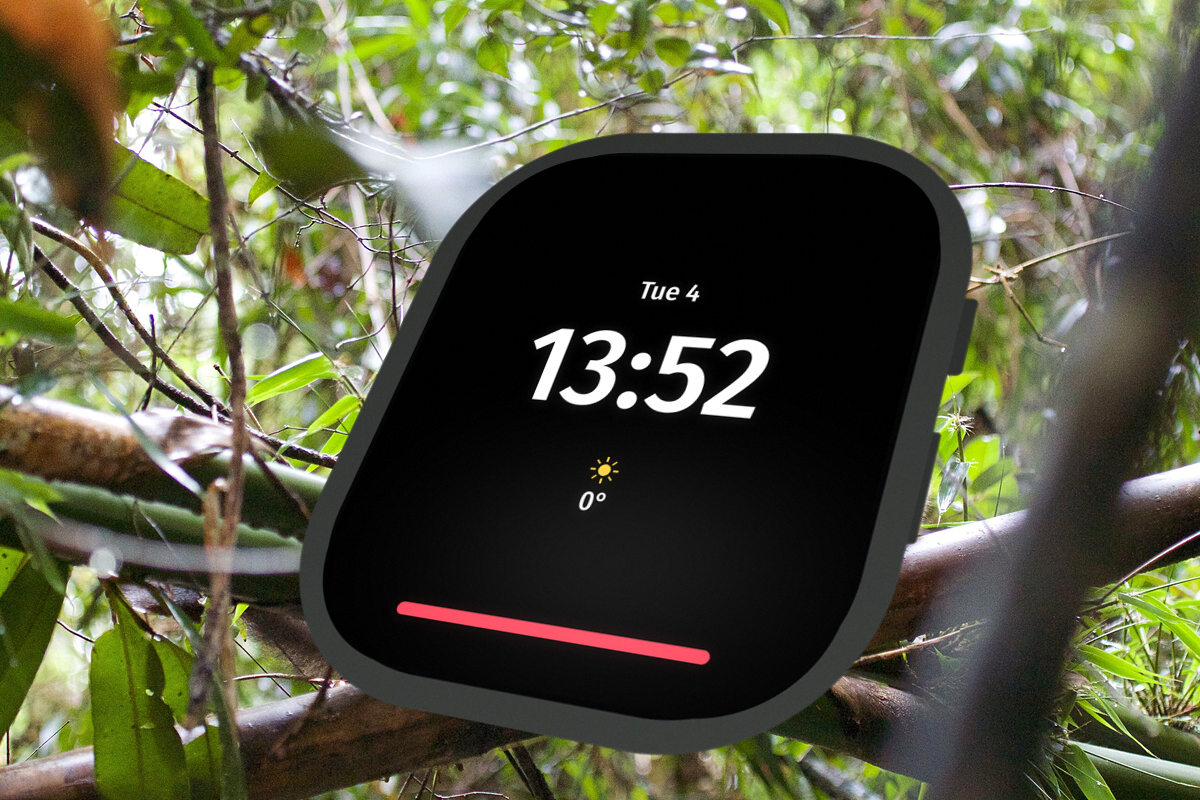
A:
**13:52**
